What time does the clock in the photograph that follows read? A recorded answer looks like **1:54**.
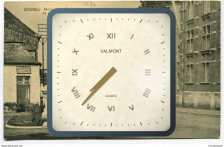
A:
**7:37**
